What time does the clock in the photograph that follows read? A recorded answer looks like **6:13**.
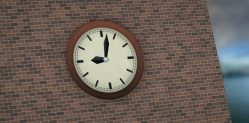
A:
**9:02**
